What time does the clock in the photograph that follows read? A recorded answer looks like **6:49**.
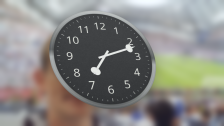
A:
**7:12**
